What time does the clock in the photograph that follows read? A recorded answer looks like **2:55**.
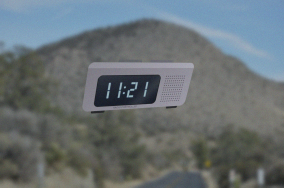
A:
**11:21**
